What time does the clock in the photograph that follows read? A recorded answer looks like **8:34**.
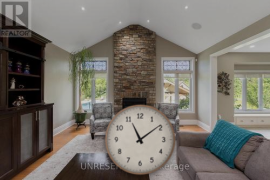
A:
**11:09**
